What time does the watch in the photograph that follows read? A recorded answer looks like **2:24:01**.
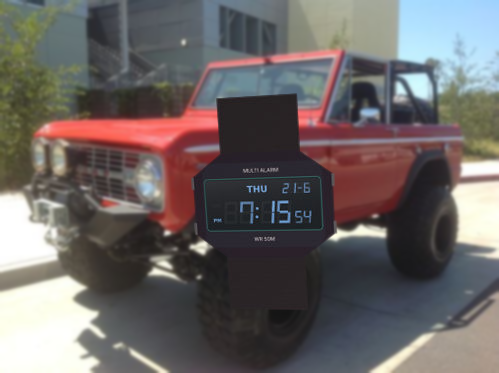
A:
**7:15:54**
